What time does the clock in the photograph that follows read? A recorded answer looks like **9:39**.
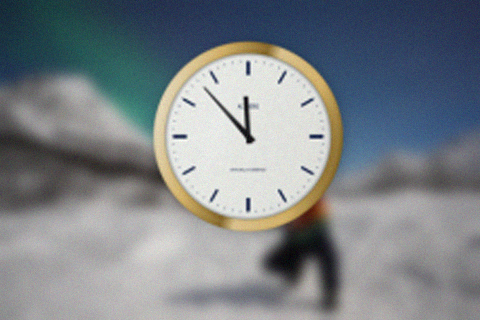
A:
**11:53**
